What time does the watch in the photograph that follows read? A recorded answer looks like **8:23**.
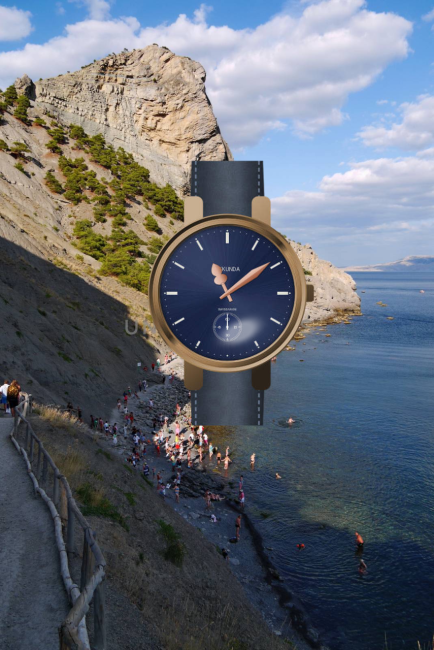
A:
**11:09**
